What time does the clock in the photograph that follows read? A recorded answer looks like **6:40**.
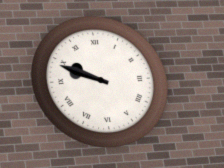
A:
**9:49**
